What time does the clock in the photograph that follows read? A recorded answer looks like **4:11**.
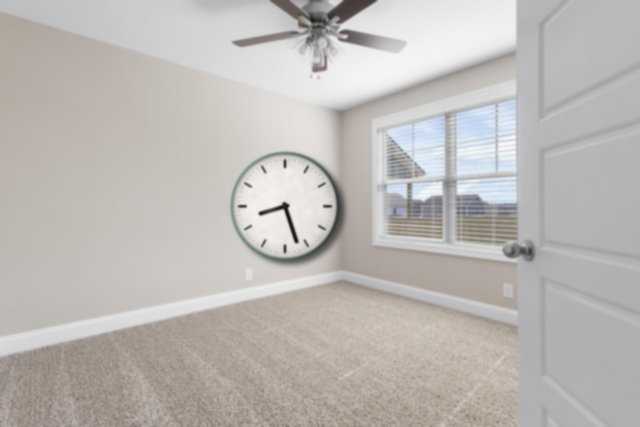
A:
**8:27**
